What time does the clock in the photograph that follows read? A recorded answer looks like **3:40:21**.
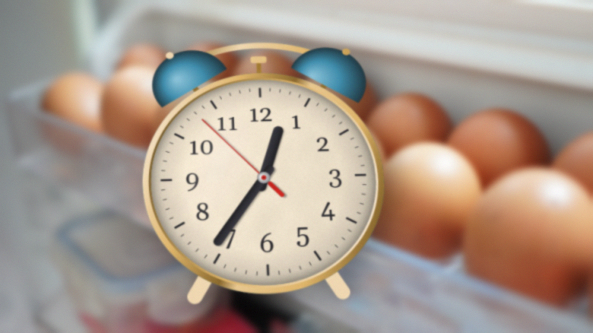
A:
**12:35:53**
